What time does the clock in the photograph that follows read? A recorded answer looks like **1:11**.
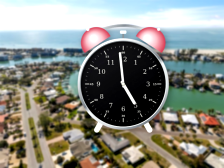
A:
**4:59**
